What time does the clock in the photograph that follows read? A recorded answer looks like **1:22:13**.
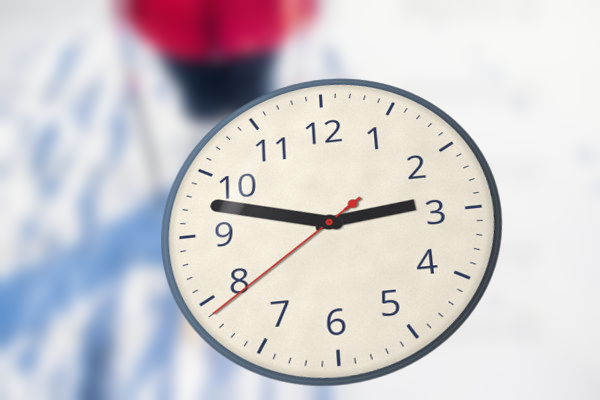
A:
**2:47:39**
